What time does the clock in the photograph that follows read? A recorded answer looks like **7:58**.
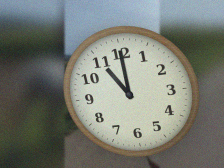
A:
**11:00**
